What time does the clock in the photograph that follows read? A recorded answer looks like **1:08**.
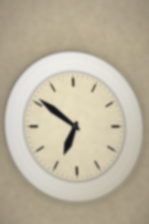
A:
**6:51**
